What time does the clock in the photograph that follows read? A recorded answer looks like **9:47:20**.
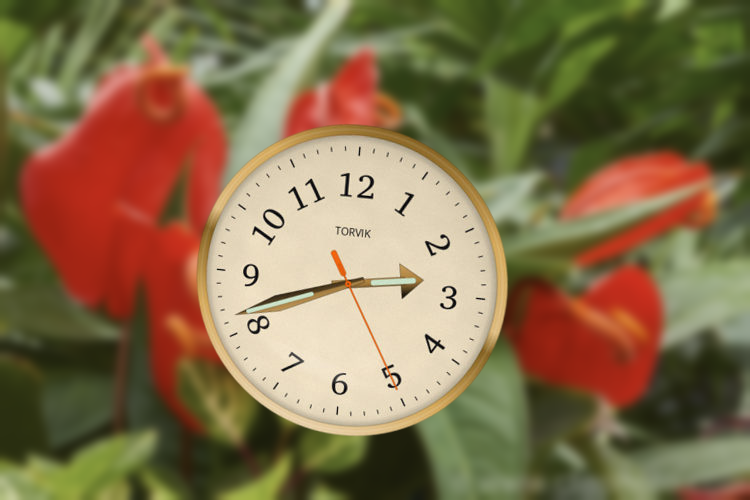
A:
**2:41:25**
